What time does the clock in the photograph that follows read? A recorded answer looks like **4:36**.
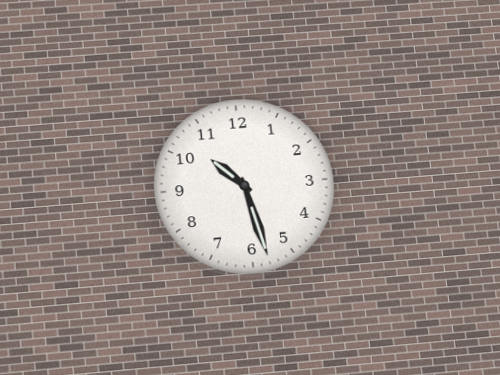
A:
**10:28**
